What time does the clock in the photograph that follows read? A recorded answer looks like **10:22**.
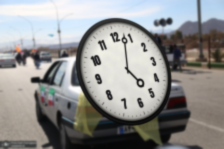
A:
**5:03**
